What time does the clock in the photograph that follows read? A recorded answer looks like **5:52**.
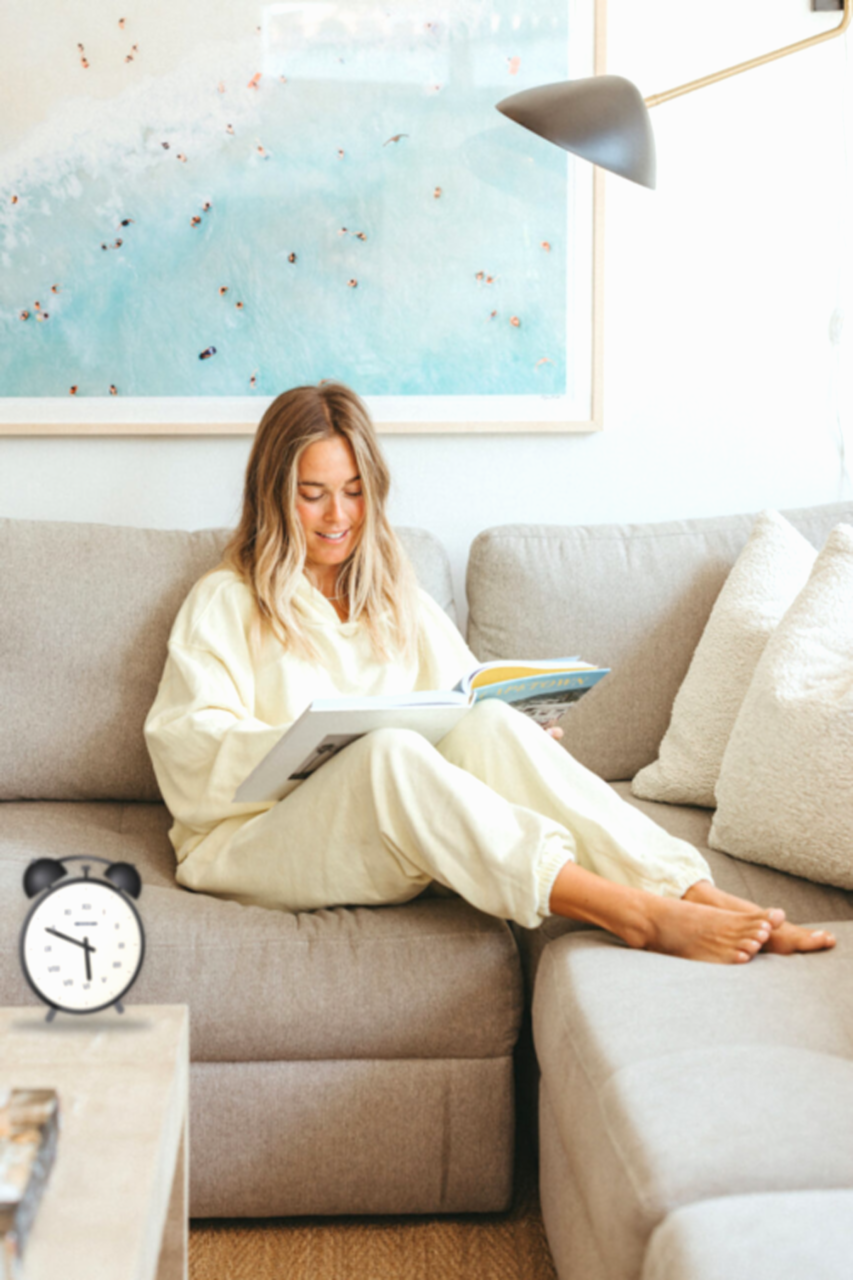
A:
**5:49**
